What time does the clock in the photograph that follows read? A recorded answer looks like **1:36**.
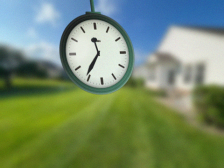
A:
**11:36**
